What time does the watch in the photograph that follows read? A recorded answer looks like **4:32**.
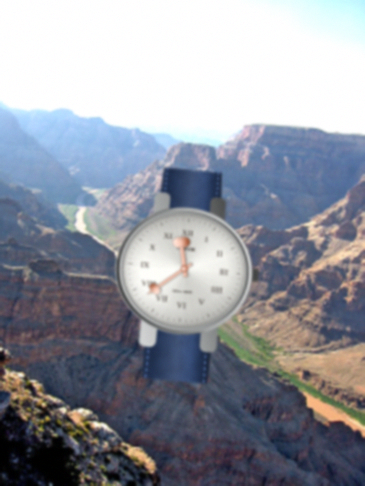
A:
**11:38**
